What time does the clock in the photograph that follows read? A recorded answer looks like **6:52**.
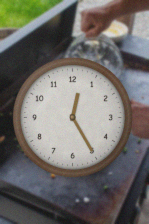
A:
**12:25**
